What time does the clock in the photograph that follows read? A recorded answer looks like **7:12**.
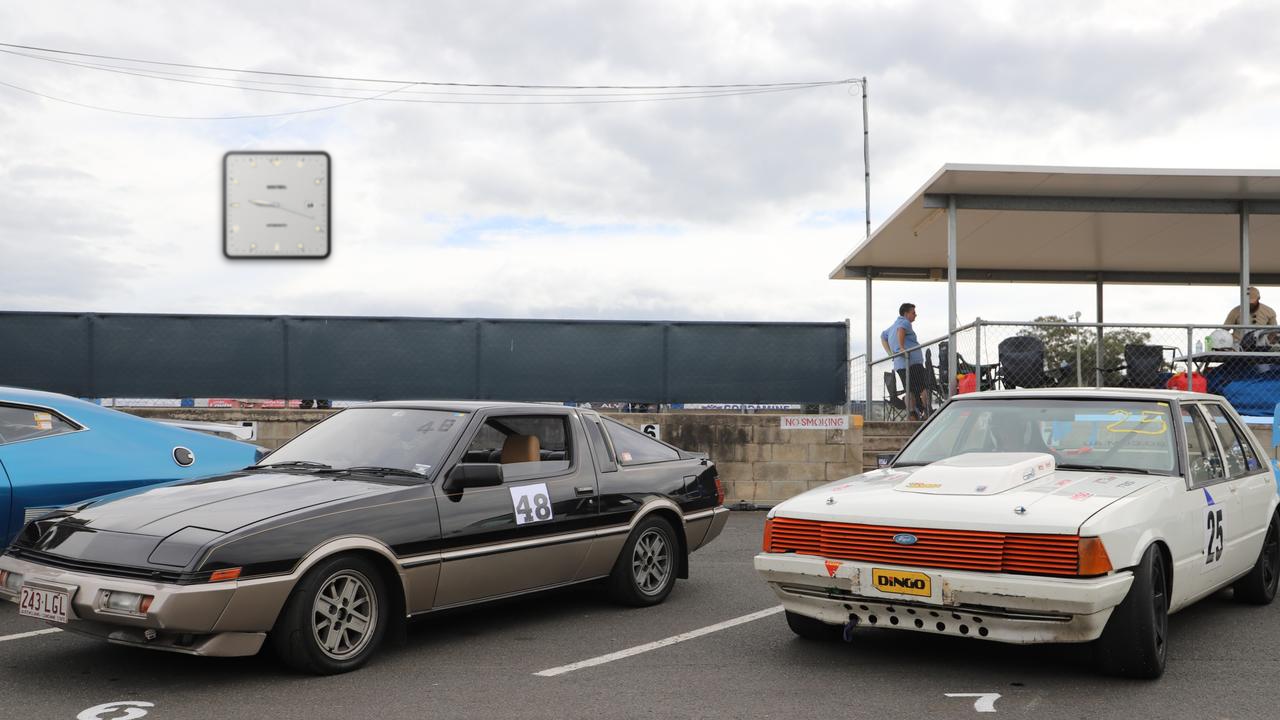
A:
**9:18**
